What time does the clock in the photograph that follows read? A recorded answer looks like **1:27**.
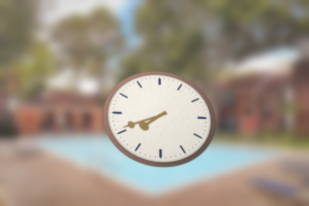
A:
**7:41**
